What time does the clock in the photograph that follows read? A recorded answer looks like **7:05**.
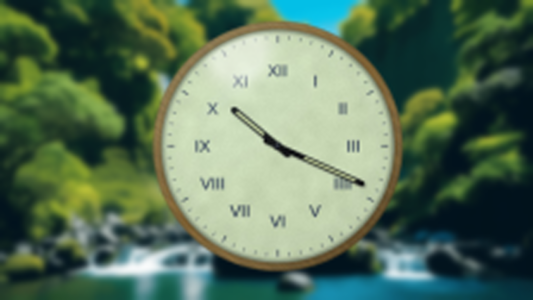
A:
**10:19**
